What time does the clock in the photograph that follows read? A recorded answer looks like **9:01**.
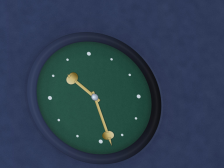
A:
**10:28**
